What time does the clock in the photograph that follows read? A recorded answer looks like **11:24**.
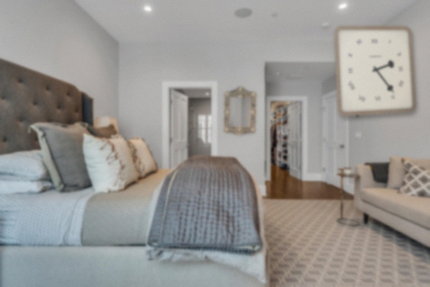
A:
**2:24**
